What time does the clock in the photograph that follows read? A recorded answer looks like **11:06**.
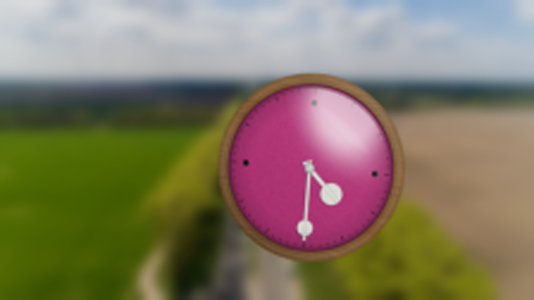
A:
**4:30**
